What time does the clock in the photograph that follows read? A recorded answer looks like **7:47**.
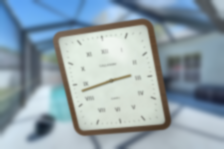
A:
**2:43**
